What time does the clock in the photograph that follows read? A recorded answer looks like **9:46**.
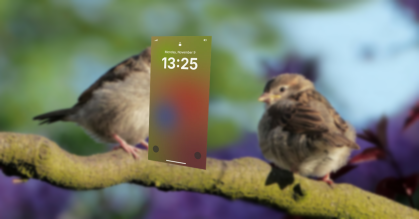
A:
**13:25**
